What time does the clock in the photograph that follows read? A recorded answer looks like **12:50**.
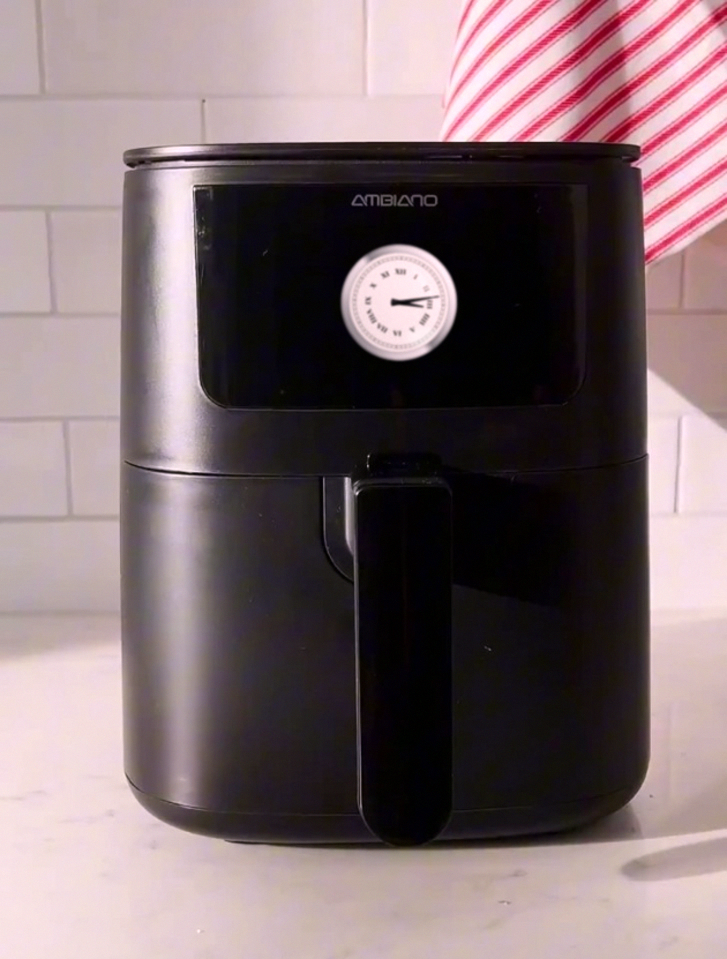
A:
**3:13**
